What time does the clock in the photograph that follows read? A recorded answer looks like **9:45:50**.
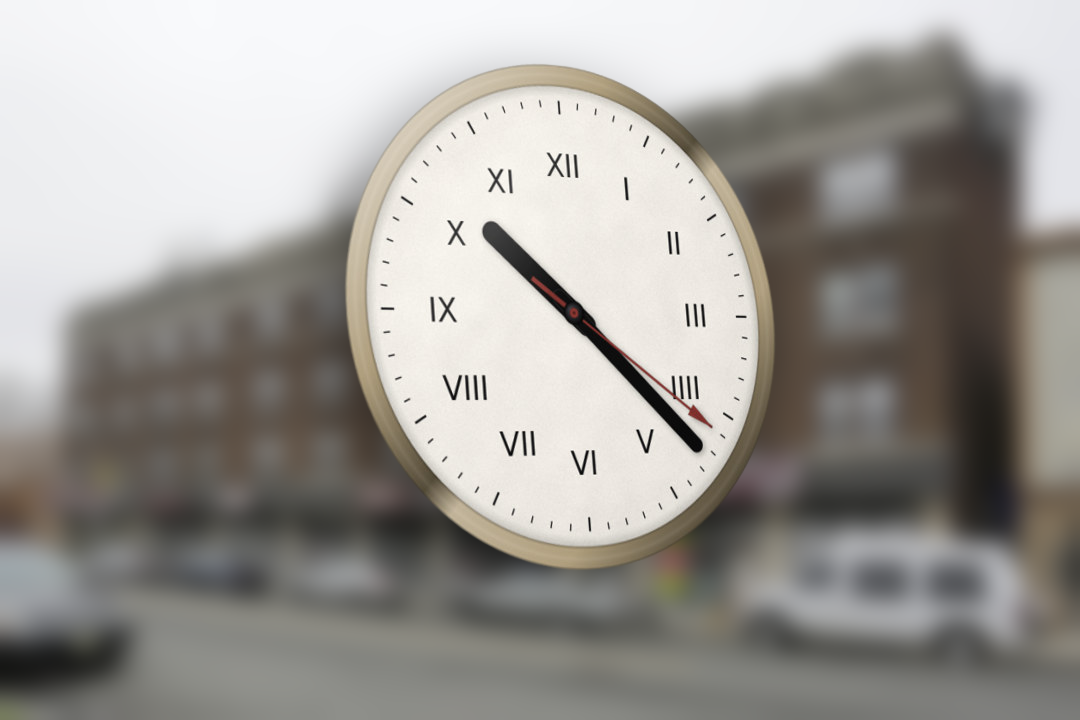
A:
**10:22:21**
